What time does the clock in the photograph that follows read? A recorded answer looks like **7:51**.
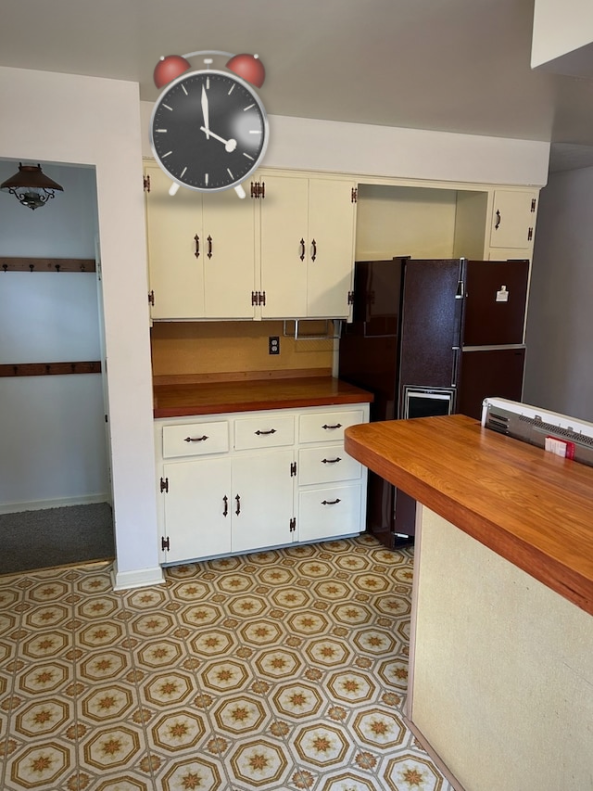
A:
**3:59**
